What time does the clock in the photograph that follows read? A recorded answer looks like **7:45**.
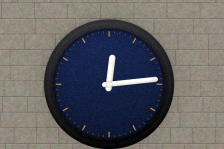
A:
**12:14**
